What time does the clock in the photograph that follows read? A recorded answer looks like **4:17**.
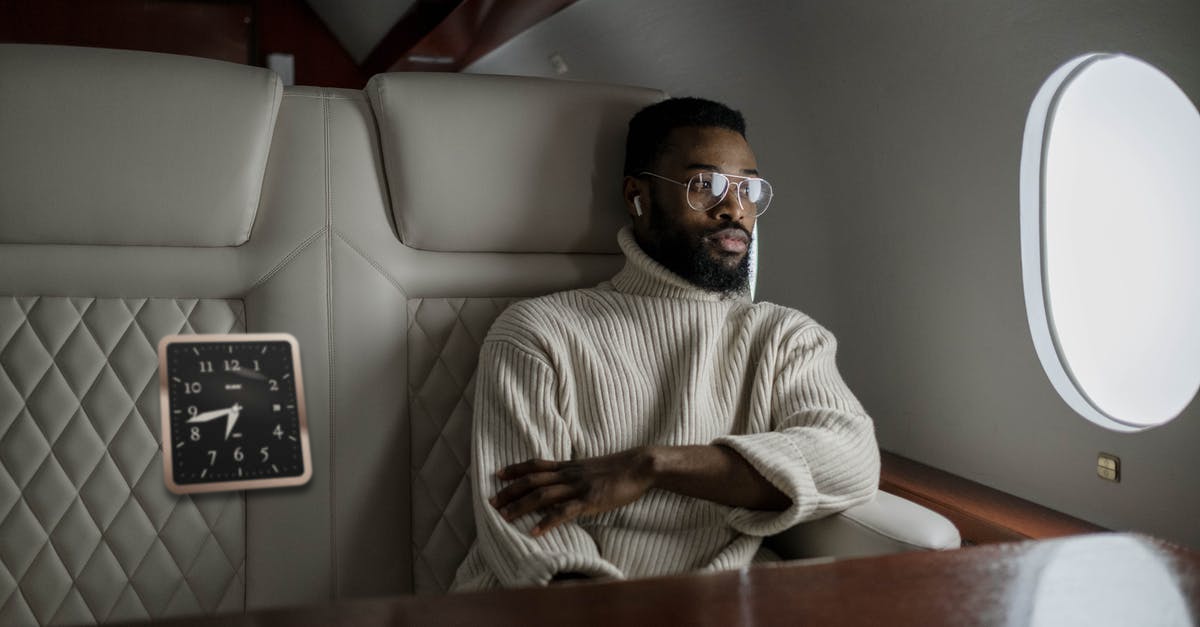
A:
**6:43**
